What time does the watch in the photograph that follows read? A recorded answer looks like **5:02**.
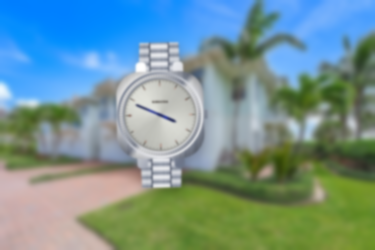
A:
**3:49**
